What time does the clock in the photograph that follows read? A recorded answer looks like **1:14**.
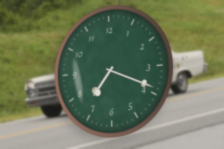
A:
**7:19**
